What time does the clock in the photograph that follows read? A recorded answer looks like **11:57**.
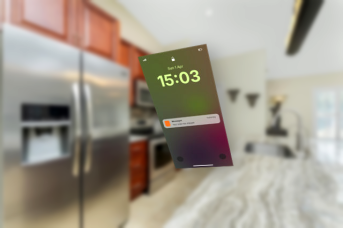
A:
**15:03**
